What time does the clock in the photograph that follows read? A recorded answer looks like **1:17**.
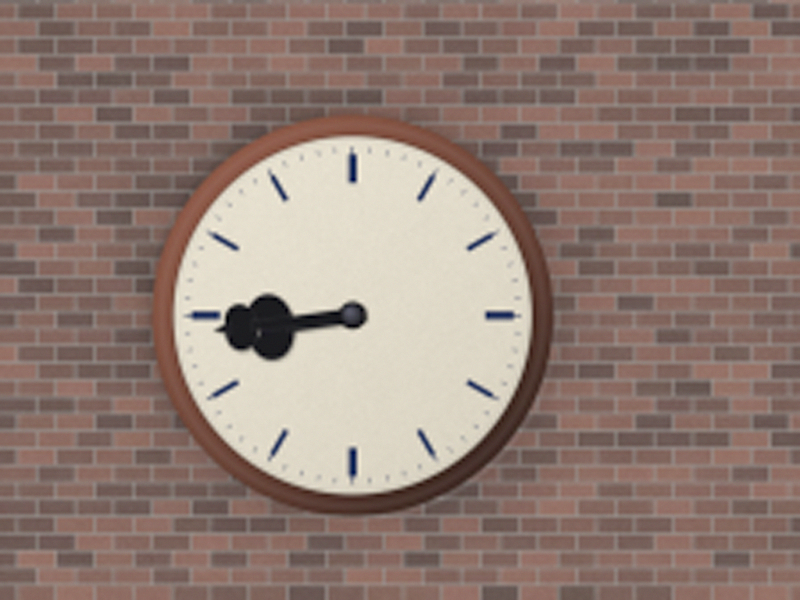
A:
**8:44**
